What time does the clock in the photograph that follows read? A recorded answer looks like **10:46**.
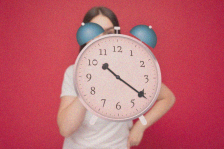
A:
**10:21**
